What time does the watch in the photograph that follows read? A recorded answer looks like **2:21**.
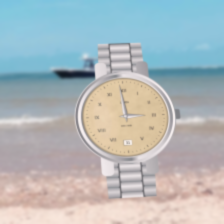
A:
**2:59**
